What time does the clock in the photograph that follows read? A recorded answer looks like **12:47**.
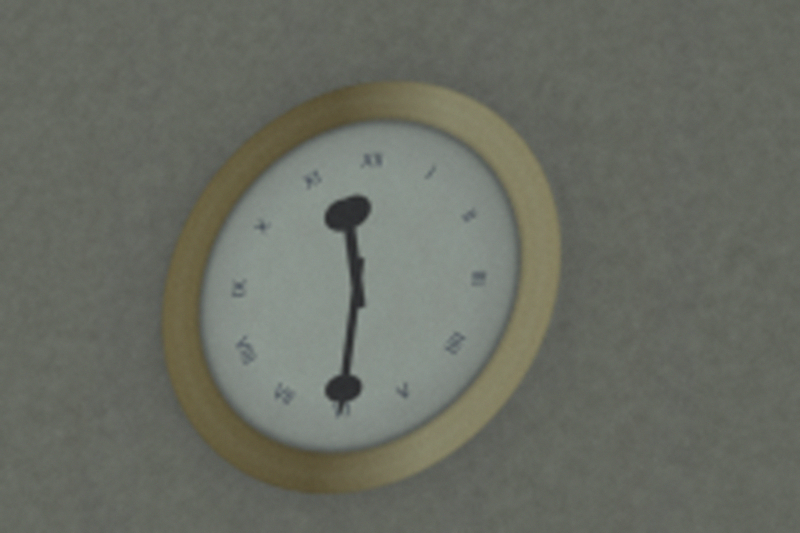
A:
**11:30**
